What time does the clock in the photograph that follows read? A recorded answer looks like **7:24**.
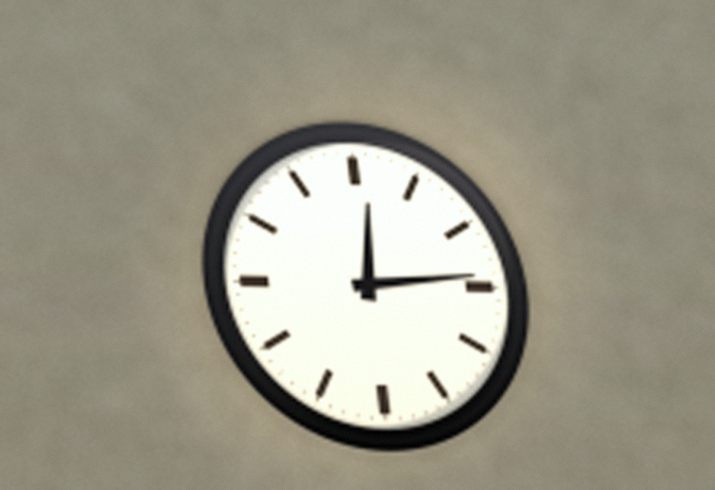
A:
**12:14**
